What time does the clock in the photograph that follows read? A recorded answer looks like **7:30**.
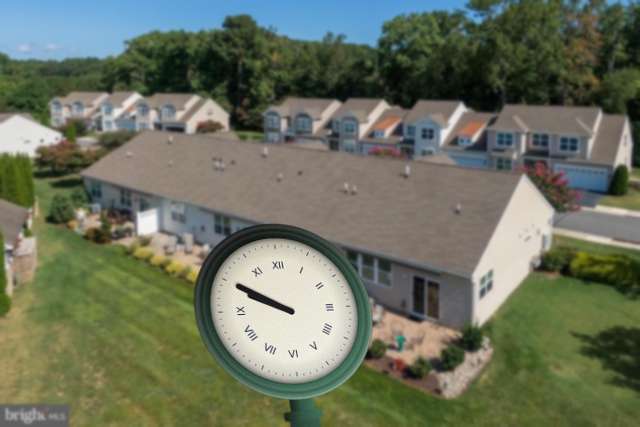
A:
**9:50**
